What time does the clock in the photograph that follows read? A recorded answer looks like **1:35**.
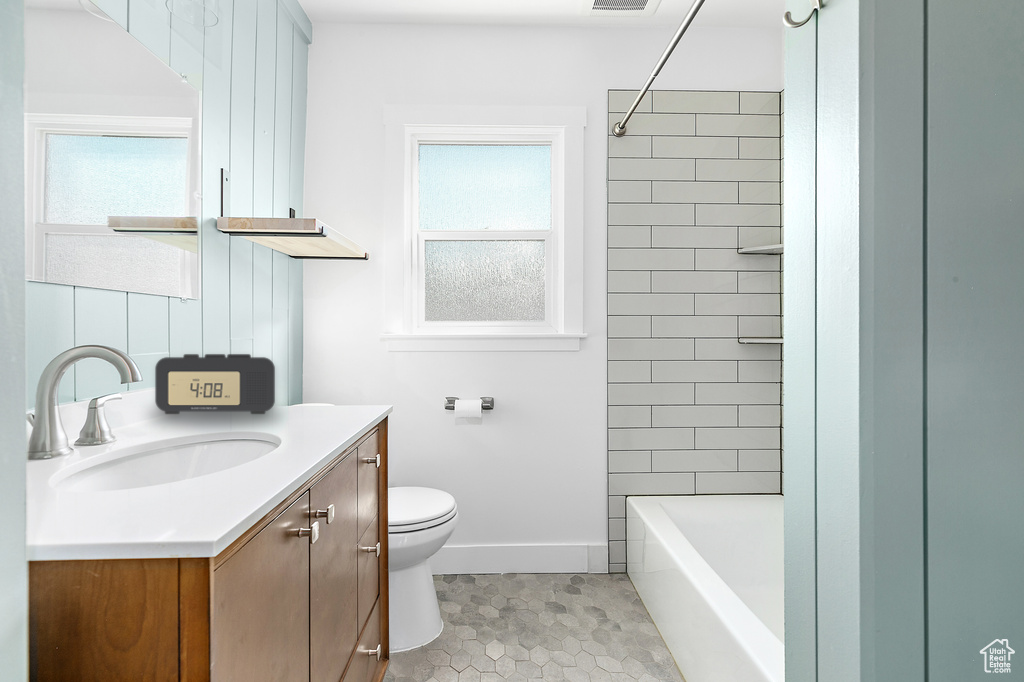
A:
**4:08**
